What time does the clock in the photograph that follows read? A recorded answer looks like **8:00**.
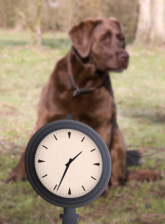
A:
**1:34**
